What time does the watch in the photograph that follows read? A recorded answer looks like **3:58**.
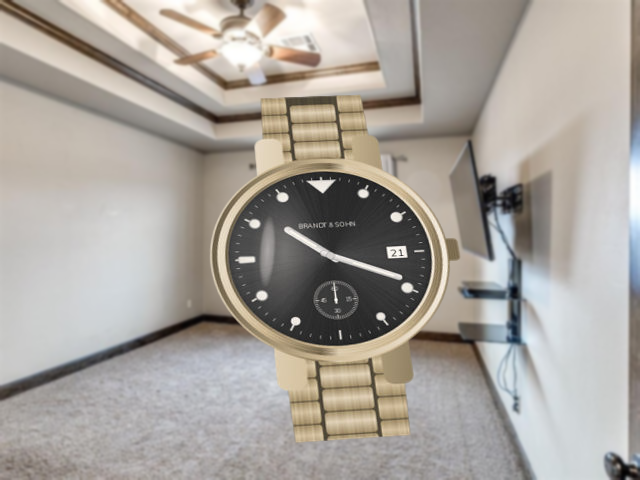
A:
**10:19**
